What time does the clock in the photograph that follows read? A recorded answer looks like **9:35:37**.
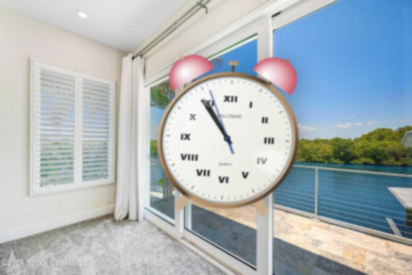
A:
**10:53:56**
